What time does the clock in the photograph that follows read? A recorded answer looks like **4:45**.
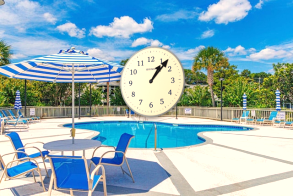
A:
**1:07**
